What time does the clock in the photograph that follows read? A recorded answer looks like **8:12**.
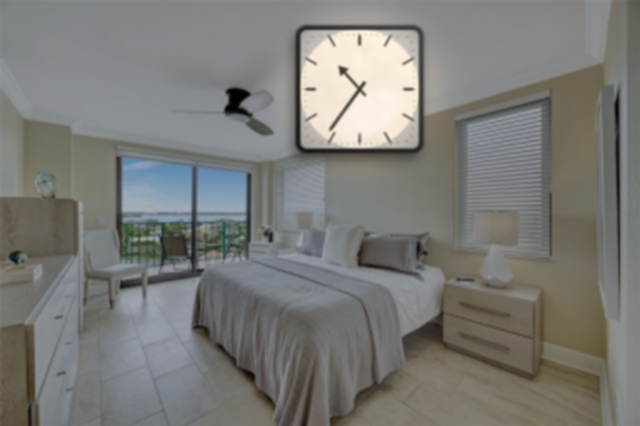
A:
**10:36**
